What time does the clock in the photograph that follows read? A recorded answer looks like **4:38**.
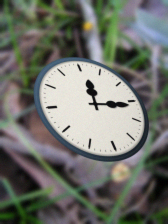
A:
**12:16**
